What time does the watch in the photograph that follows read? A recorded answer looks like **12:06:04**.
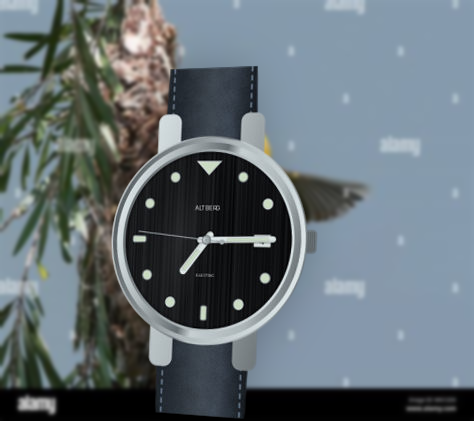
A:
**7:14:46**
